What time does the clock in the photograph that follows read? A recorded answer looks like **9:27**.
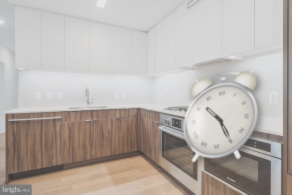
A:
**10:25**
